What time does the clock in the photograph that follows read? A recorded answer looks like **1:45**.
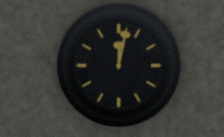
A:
**12:02**
